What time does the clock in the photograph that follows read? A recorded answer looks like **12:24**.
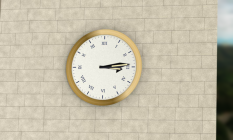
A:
**3:14**
